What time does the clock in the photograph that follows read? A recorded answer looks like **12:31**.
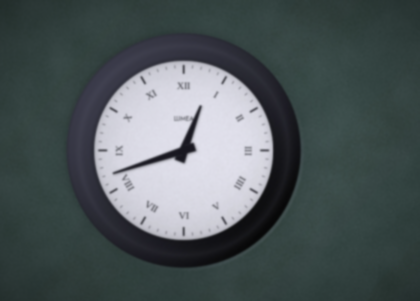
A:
**12:42**
